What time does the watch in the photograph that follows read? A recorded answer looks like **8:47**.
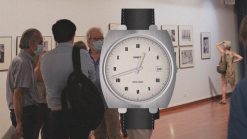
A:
**12:42**
